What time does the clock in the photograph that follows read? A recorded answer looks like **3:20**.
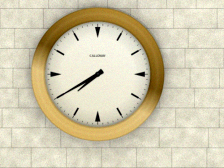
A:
**7:40**
